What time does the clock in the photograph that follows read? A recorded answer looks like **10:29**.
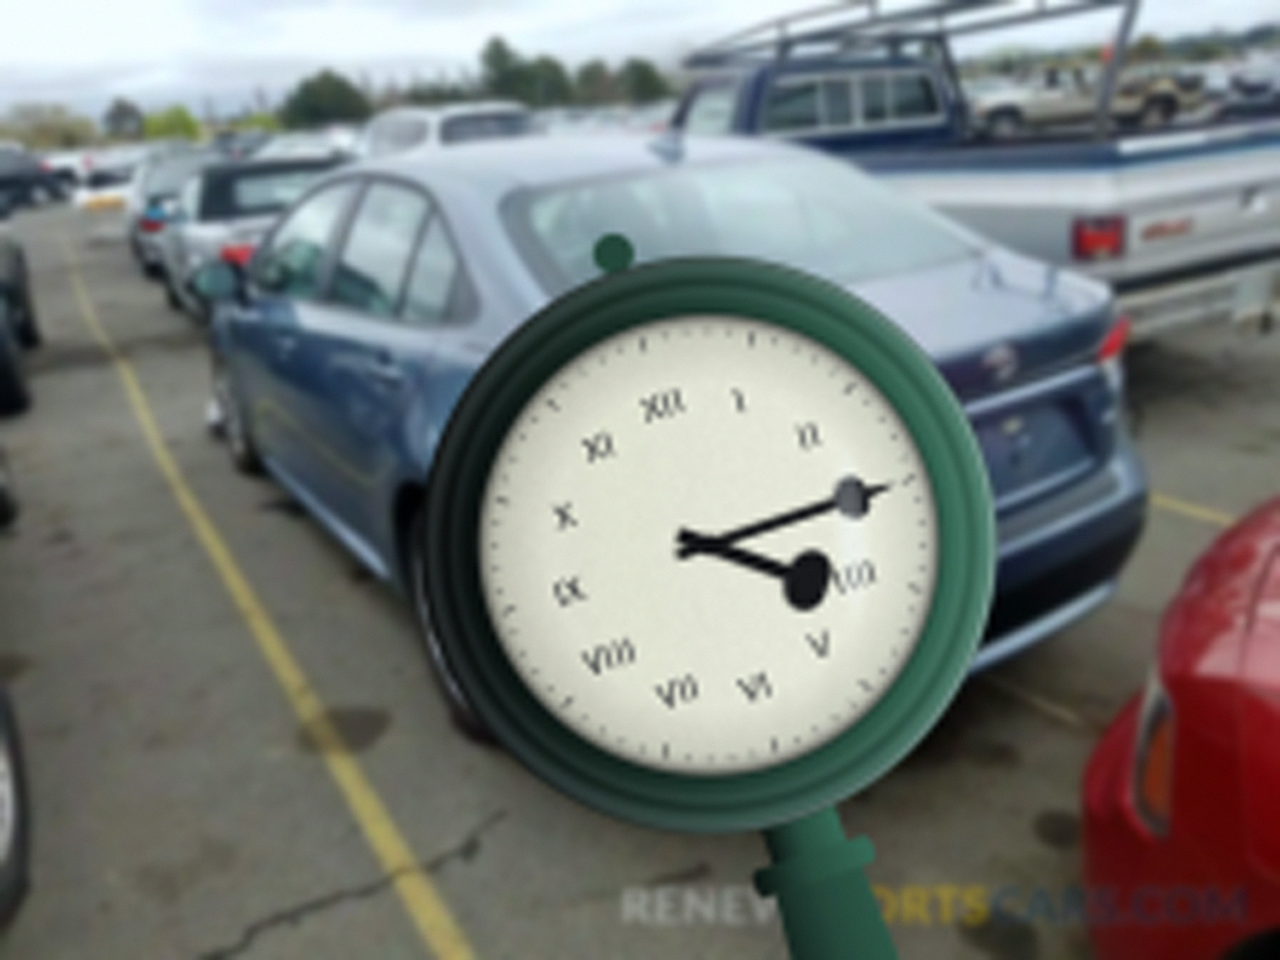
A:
**4:15**
